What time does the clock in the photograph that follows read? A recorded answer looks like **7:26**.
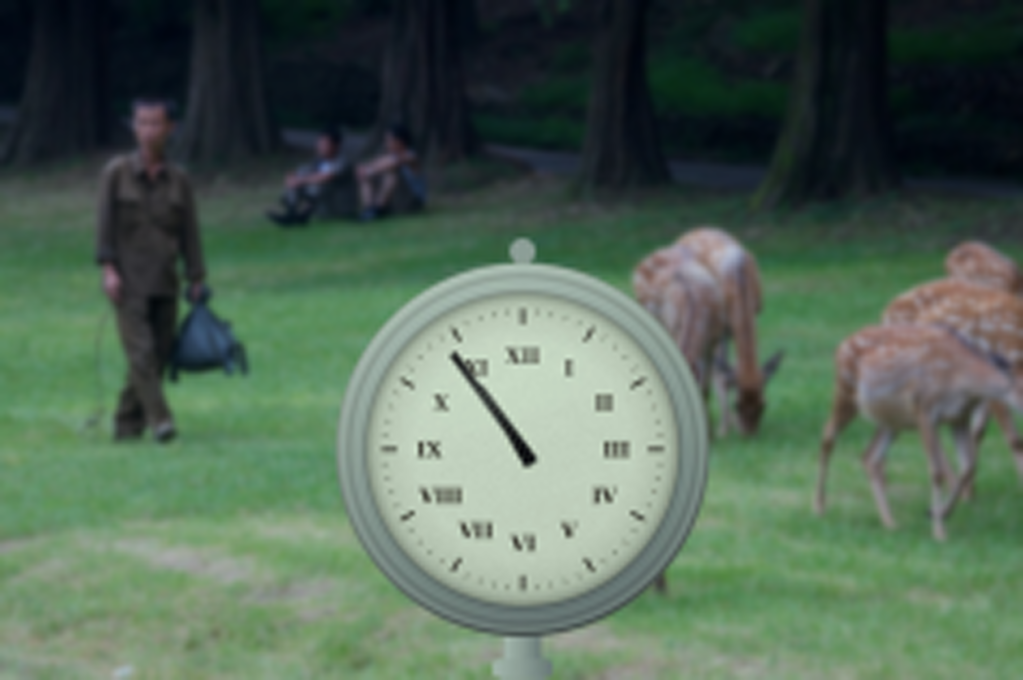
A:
**10:54**
